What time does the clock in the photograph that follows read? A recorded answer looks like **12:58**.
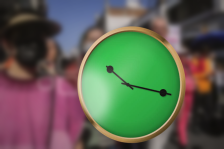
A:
**10:17**
